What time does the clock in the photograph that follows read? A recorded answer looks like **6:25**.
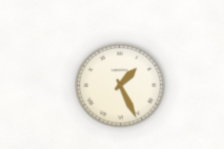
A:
**1:26**
